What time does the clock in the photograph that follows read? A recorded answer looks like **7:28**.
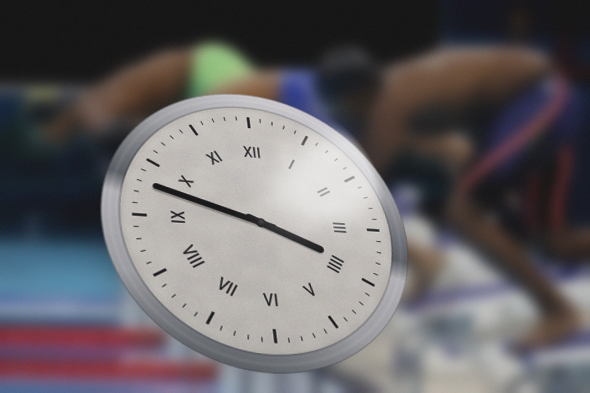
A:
**3:48**
